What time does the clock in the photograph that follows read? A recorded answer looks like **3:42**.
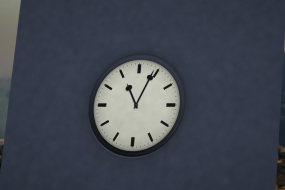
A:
**11:04**
